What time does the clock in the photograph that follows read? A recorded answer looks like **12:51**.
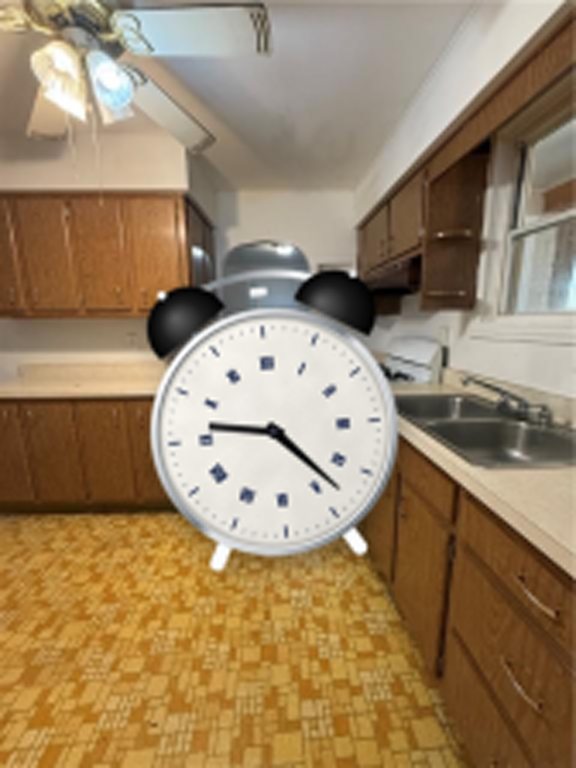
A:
**9:23**
